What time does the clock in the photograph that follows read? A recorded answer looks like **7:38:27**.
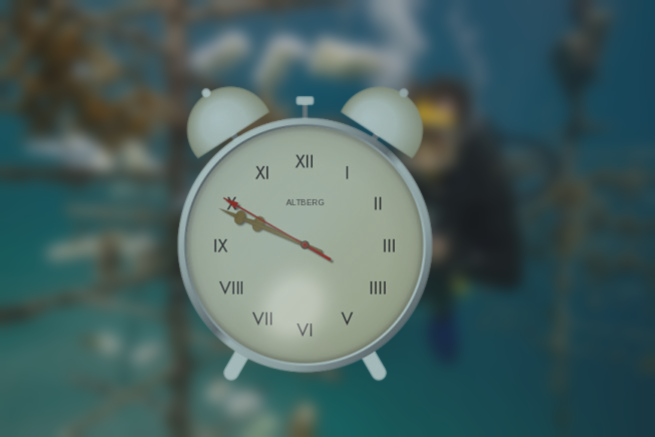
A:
**9:48:50**
